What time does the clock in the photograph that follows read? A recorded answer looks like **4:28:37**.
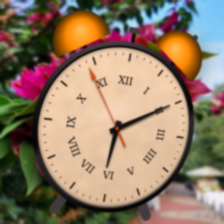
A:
**6:09:54**
